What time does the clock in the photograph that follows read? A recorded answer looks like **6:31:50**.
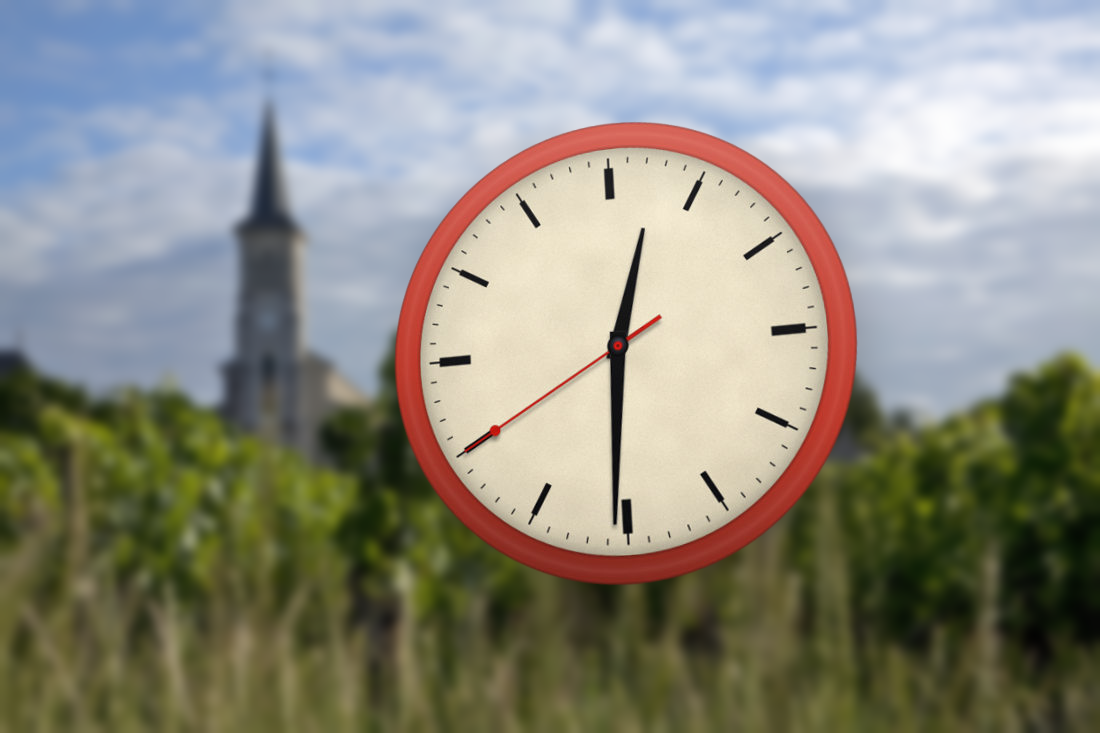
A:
**12:30:40**
